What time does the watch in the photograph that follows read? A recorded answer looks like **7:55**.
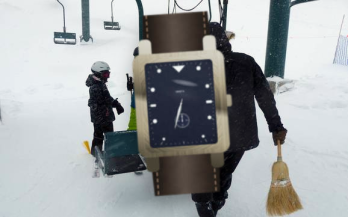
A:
**6:33**
